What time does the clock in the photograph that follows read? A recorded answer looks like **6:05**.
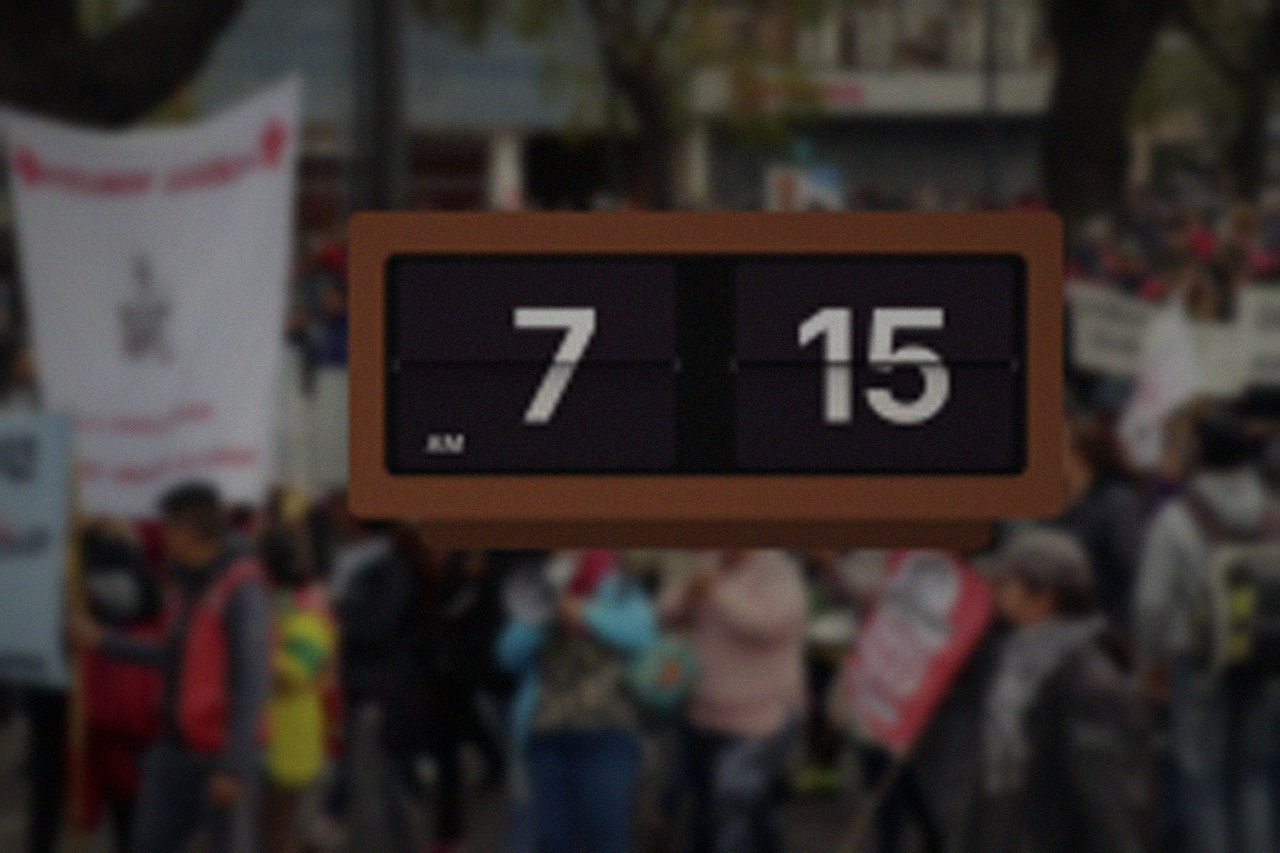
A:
**7:15**
